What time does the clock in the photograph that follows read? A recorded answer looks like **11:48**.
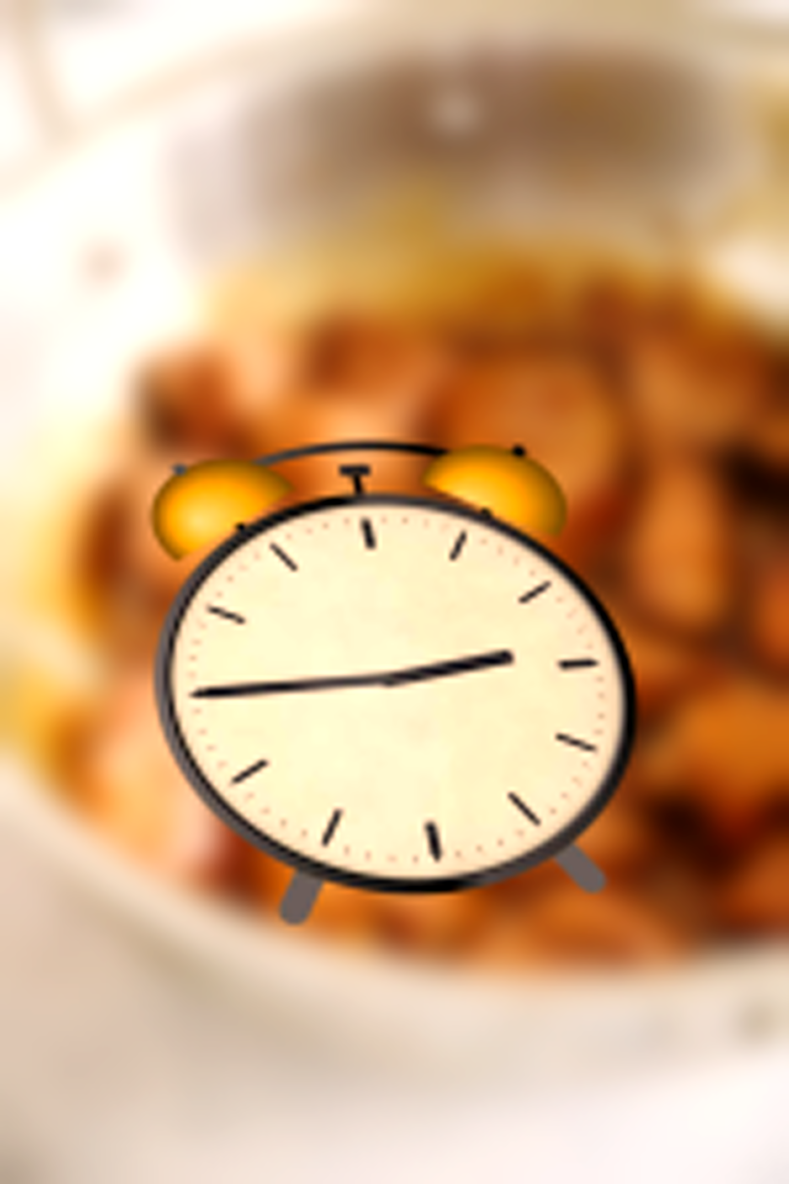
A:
**2:45**
